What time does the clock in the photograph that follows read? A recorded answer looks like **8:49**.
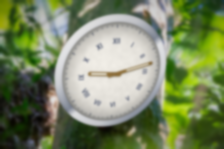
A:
**9:13**
